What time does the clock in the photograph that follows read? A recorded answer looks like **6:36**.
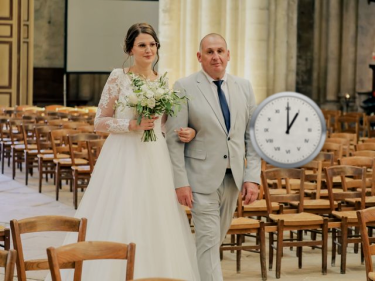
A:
**1:00**
